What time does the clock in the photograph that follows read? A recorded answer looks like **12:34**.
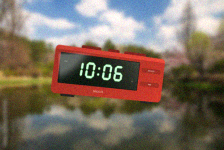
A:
**10:06**
